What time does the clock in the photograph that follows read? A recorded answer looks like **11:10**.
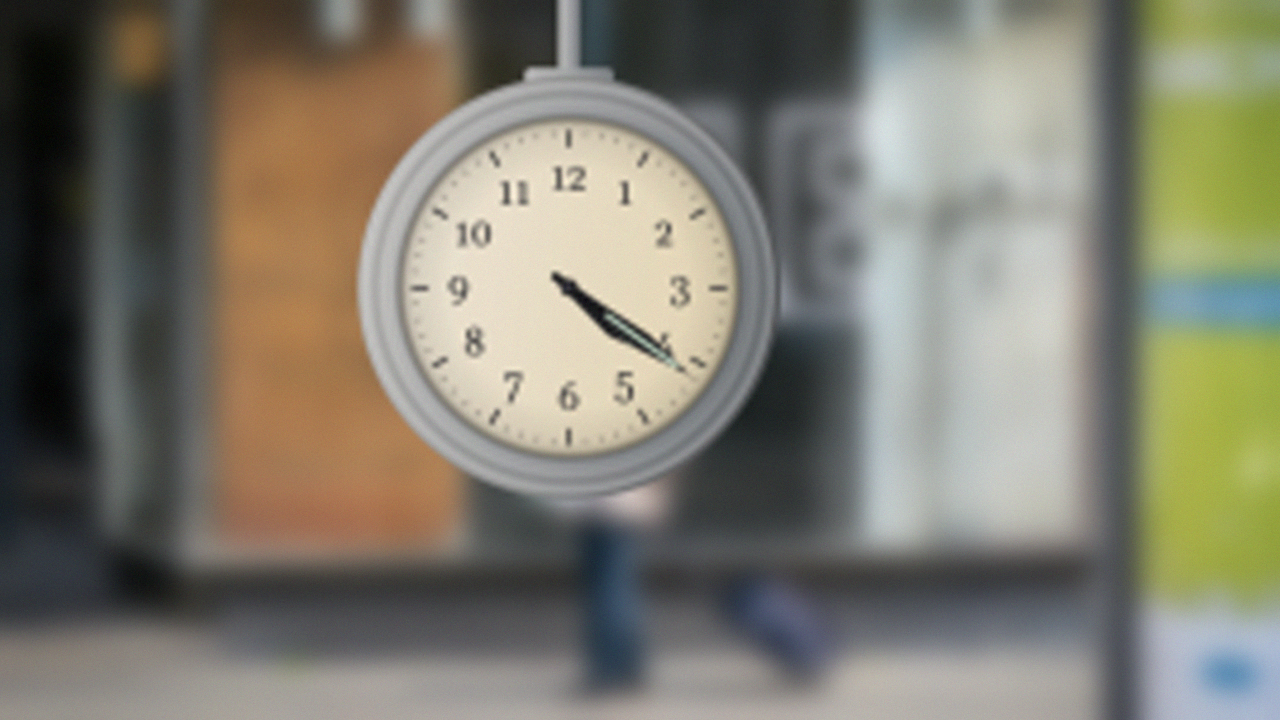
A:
**4:21**
